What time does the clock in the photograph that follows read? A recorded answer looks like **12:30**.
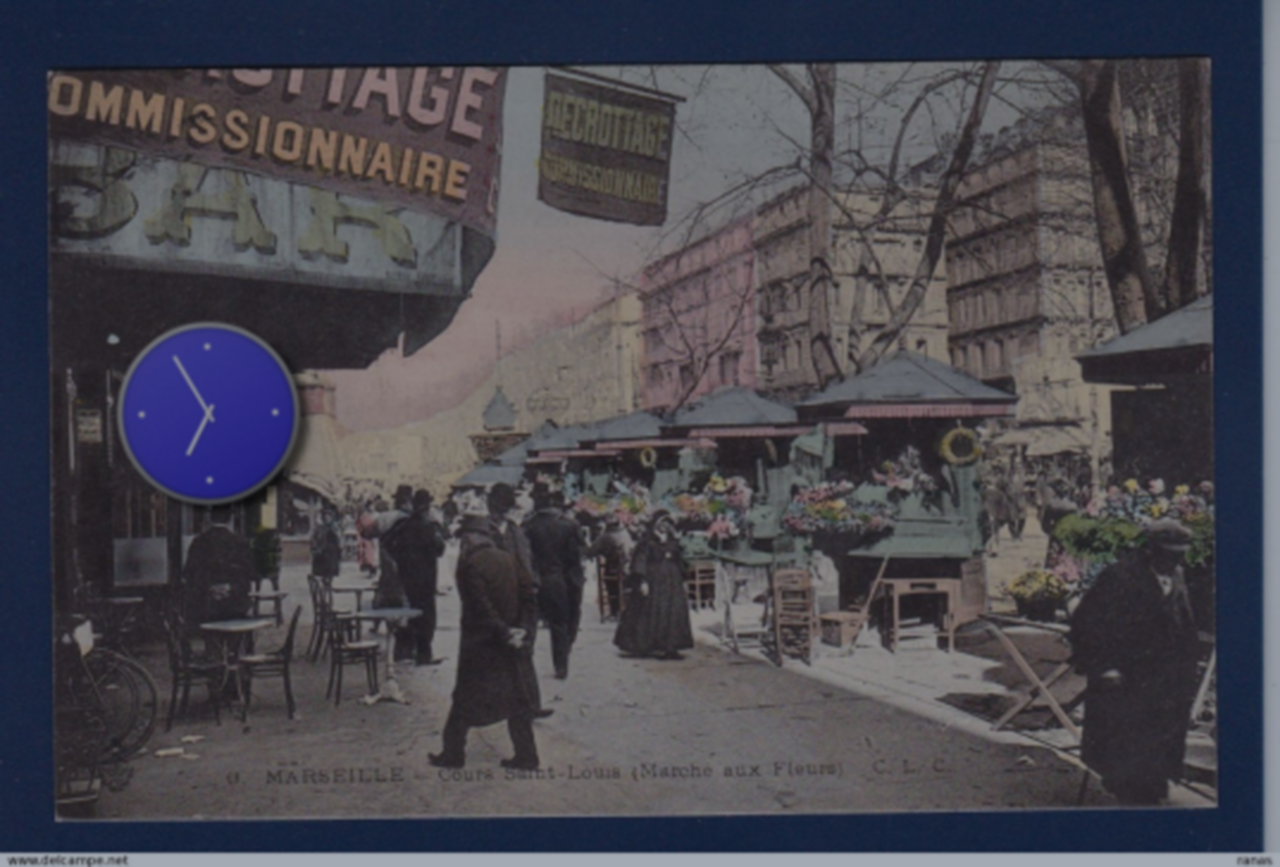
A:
**6:55**
